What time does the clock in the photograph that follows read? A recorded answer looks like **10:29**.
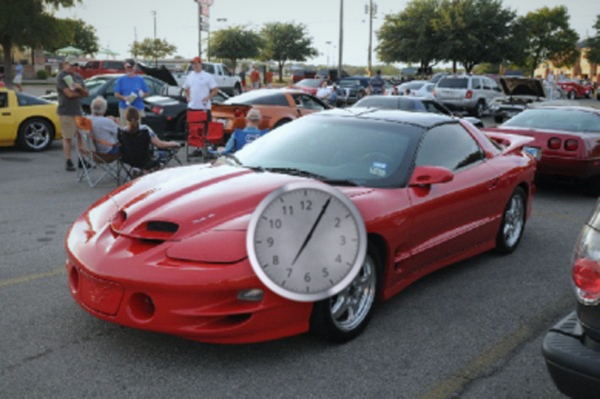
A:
**7:05**
